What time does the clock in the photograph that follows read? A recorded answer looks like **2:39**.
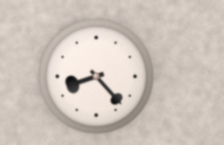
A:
**8:23**
